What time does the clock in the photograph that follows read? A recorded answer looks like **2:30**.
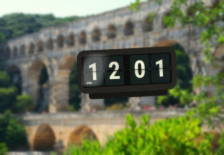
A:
**12:01**
